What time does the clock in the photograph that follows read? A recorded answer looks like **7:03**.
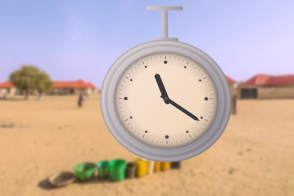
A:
**11:21**
